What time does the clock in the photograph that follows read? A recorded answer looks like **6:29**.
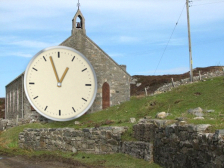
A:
**12:57**
